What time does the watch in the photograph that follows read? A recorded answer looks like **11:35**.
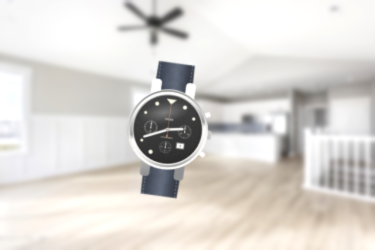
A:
**2:41**
